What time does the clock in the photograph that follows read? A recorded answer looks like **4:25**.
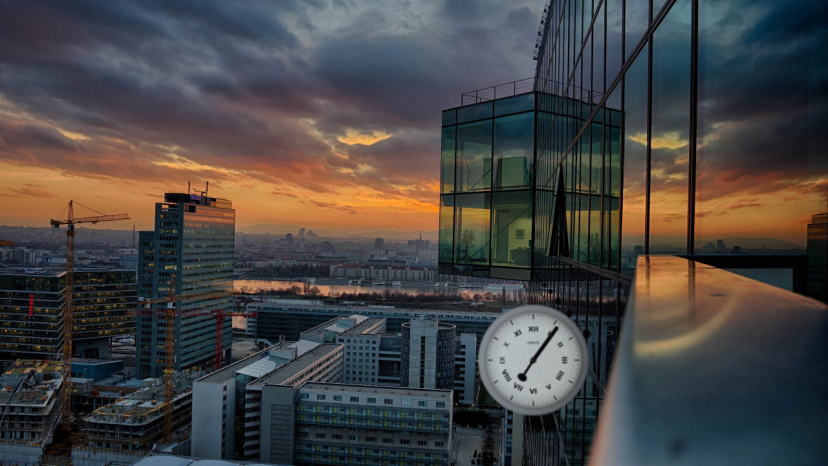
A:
**7:06**
